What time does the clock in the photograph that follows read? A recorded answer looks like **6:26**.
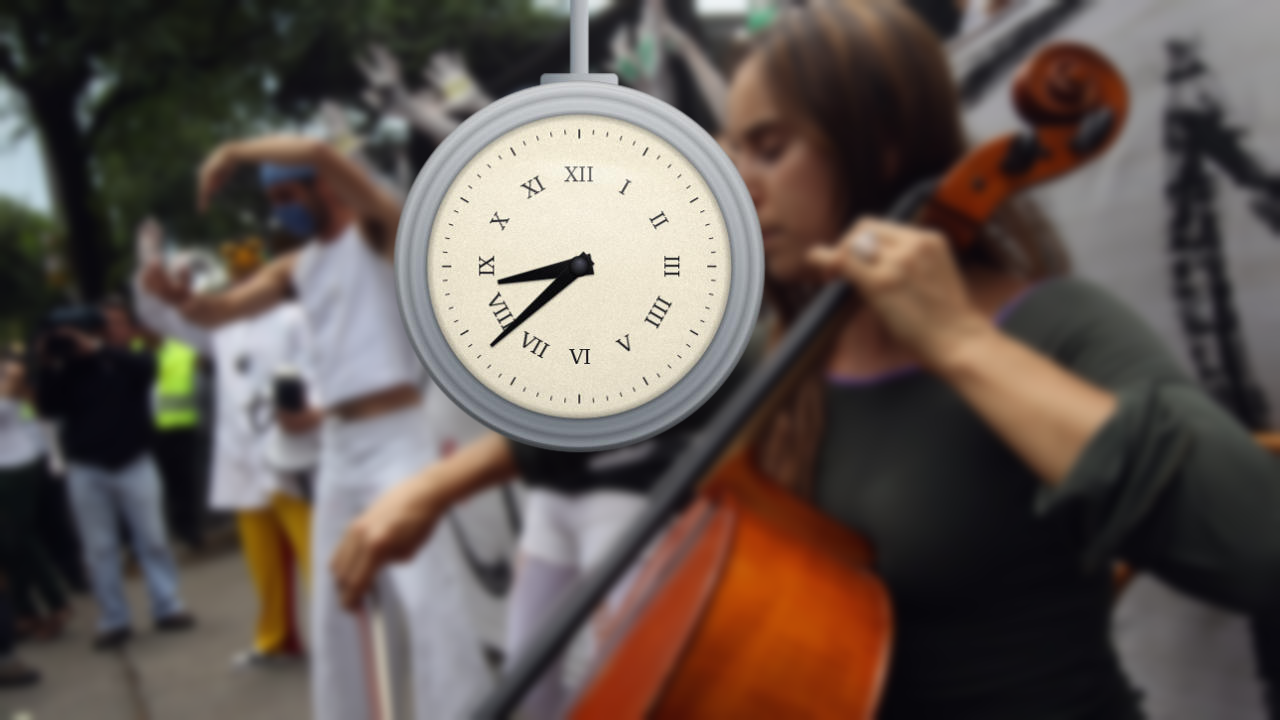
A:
**8:38**
